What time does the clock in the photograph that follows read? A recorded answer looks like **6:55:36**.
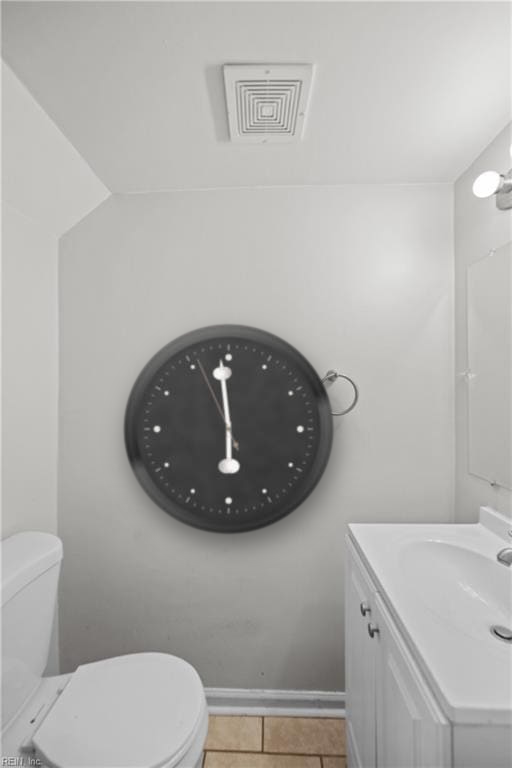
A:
**5:58:56**
